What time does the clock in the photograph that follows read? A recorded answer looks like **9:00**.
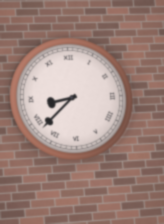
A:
**8:38**
